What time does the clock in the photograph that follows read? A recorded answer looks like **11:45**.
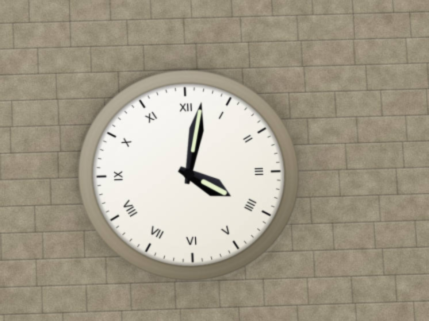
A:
**4:02**
